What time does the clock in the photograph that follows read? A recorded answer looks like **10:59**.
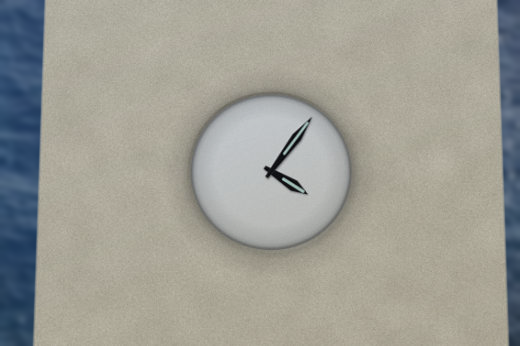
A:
**4:06**
